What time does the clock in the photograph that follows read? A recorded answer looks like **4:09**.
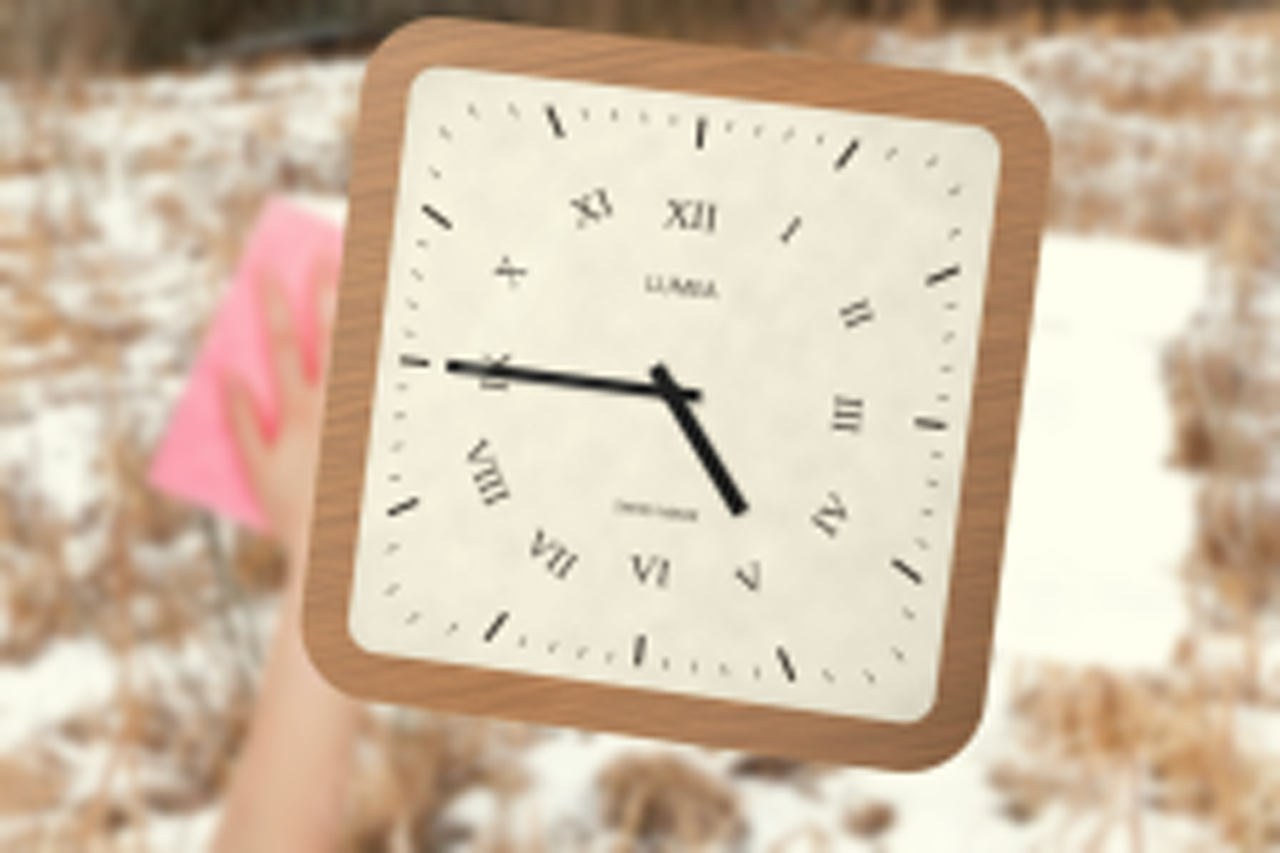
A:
**4:45**
